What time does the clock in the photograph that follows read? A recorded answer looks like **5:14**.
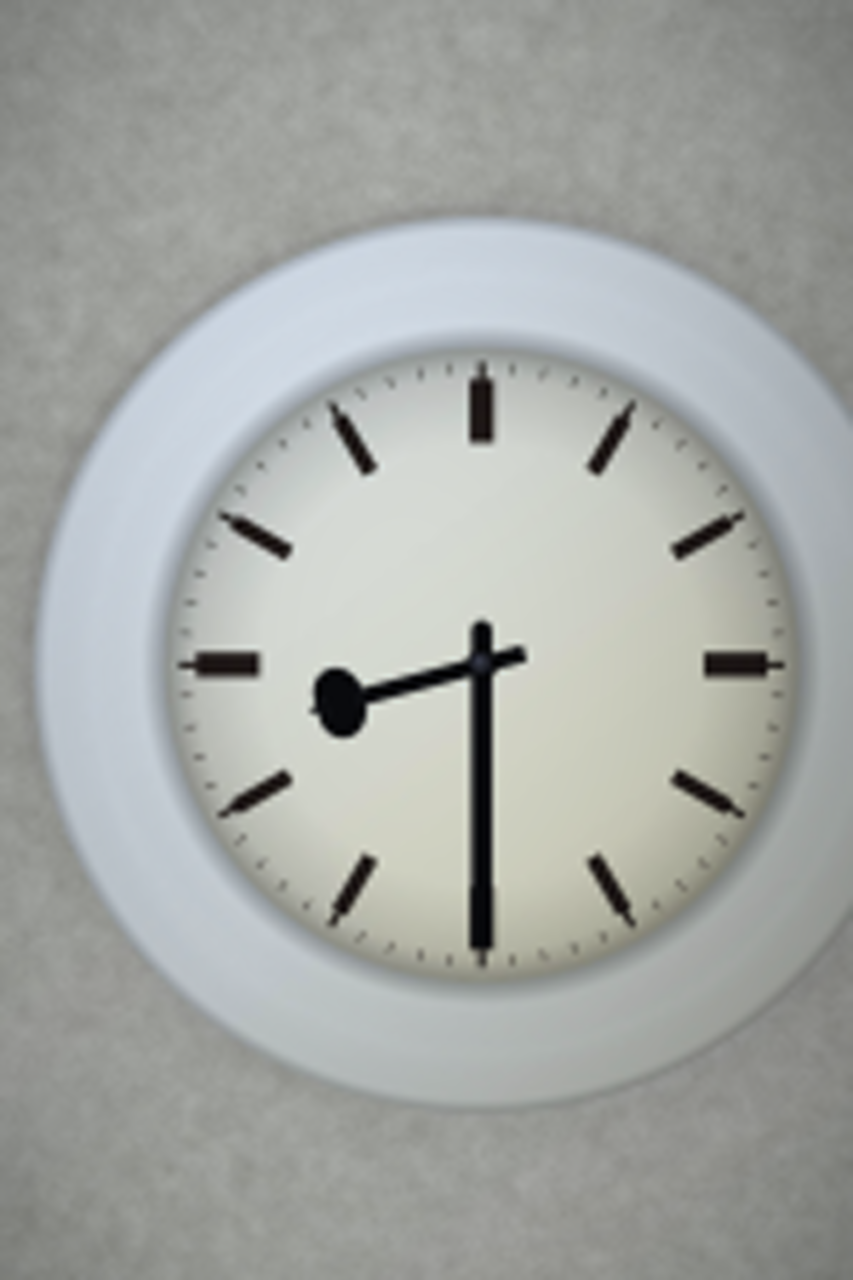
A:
**8:30**
